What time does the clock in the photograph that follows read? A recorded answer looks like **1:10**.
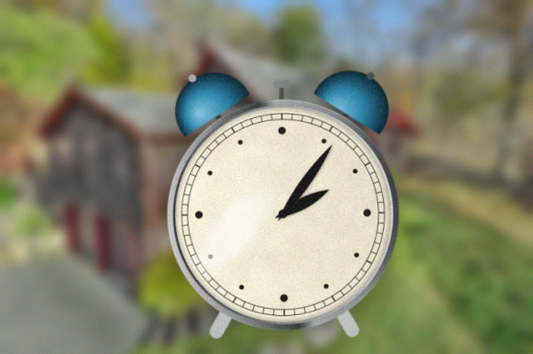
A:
**2:06**
